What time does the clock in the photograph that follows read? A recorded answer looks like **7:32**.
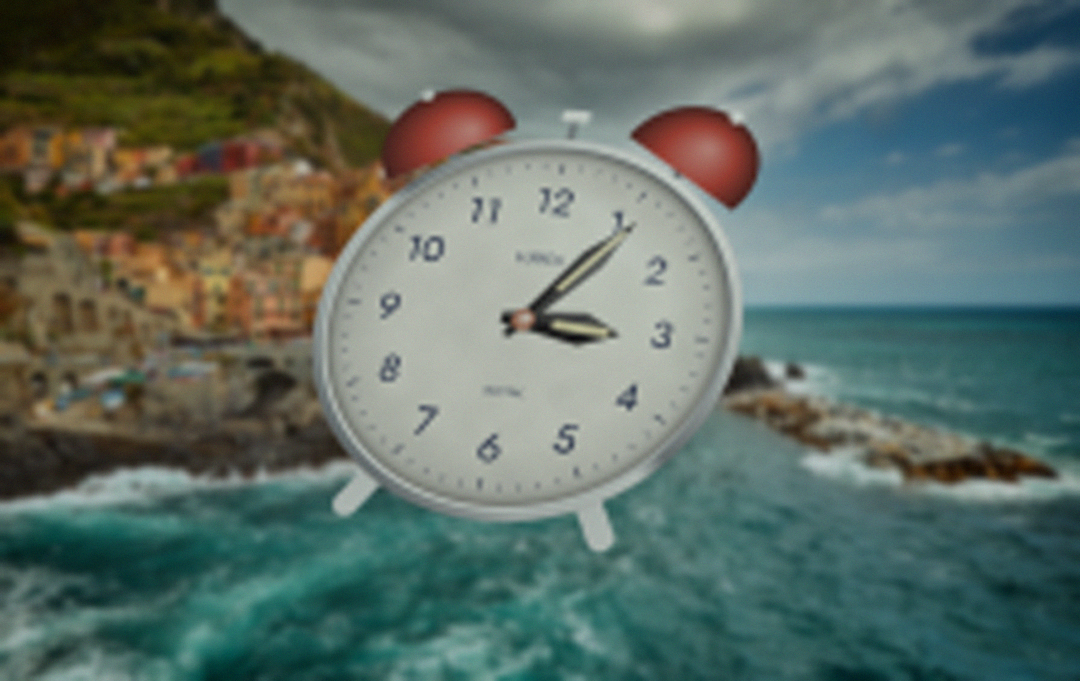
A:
**3:06**
